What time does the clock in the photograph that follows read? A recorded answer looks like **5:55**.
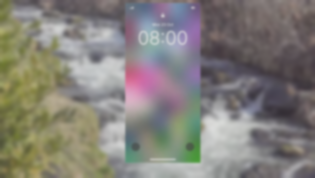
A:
**8:00**
